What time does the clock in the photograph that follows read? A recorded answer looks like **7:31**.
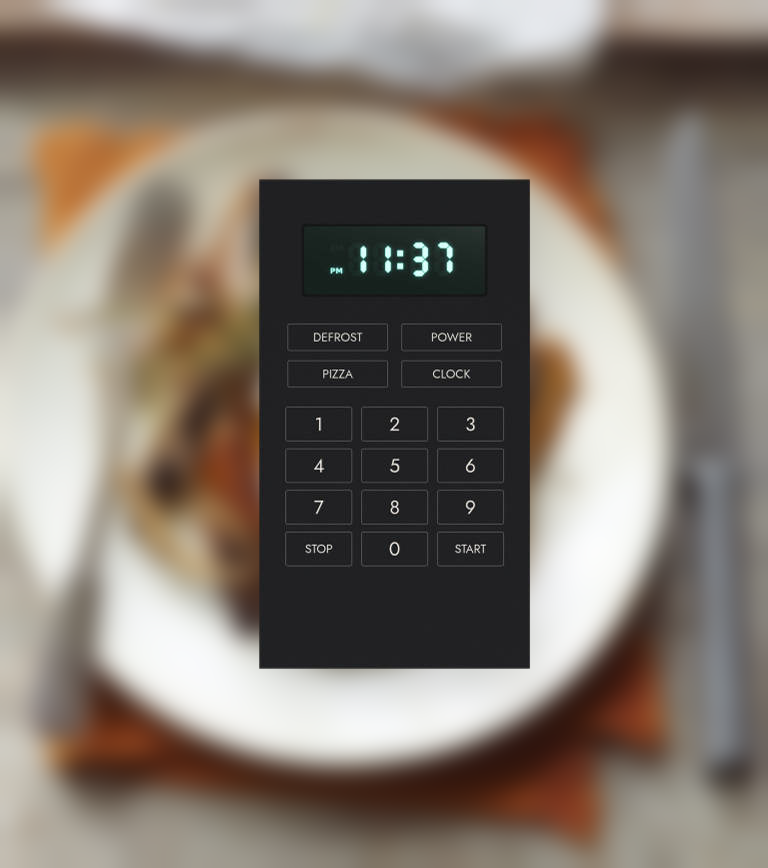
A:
**11:37**
